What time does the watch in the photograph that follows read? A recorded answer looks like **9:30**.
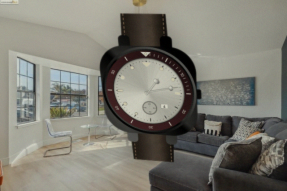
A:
**1:13**
